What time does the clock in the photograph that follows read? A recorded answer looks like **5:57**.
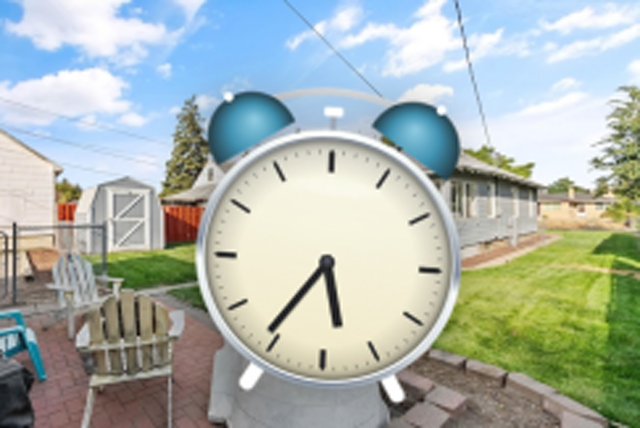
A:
**5:36**
